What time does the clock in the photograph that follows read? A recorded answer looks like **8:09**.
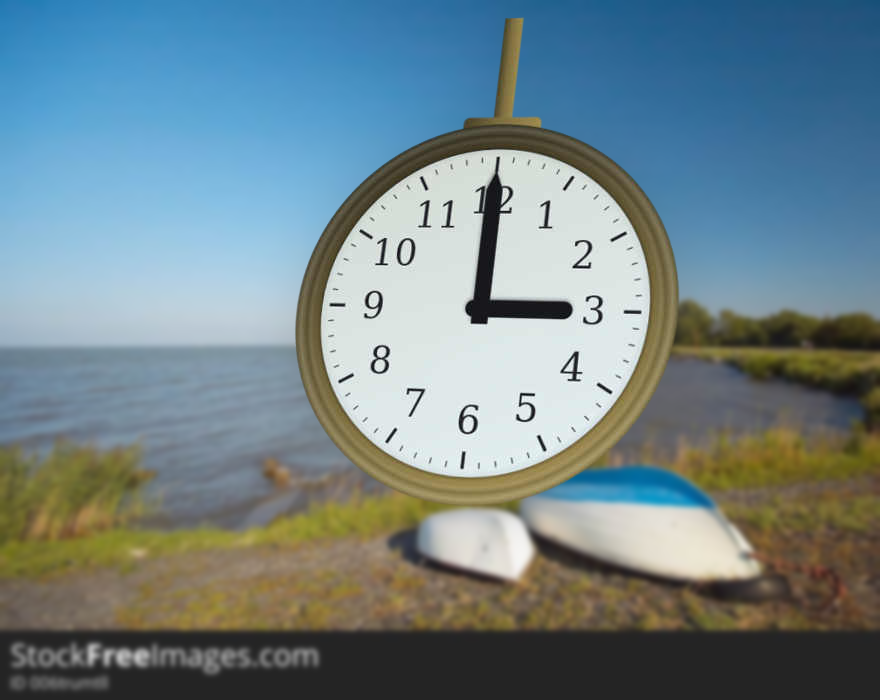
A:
**3:00**
